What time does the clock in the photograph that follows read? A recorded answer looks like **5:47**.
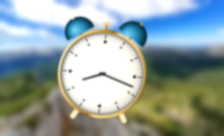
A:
**8:18**
